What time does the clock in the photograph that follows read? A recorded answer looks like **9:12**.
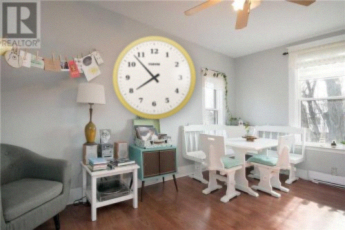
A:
**7:53**
